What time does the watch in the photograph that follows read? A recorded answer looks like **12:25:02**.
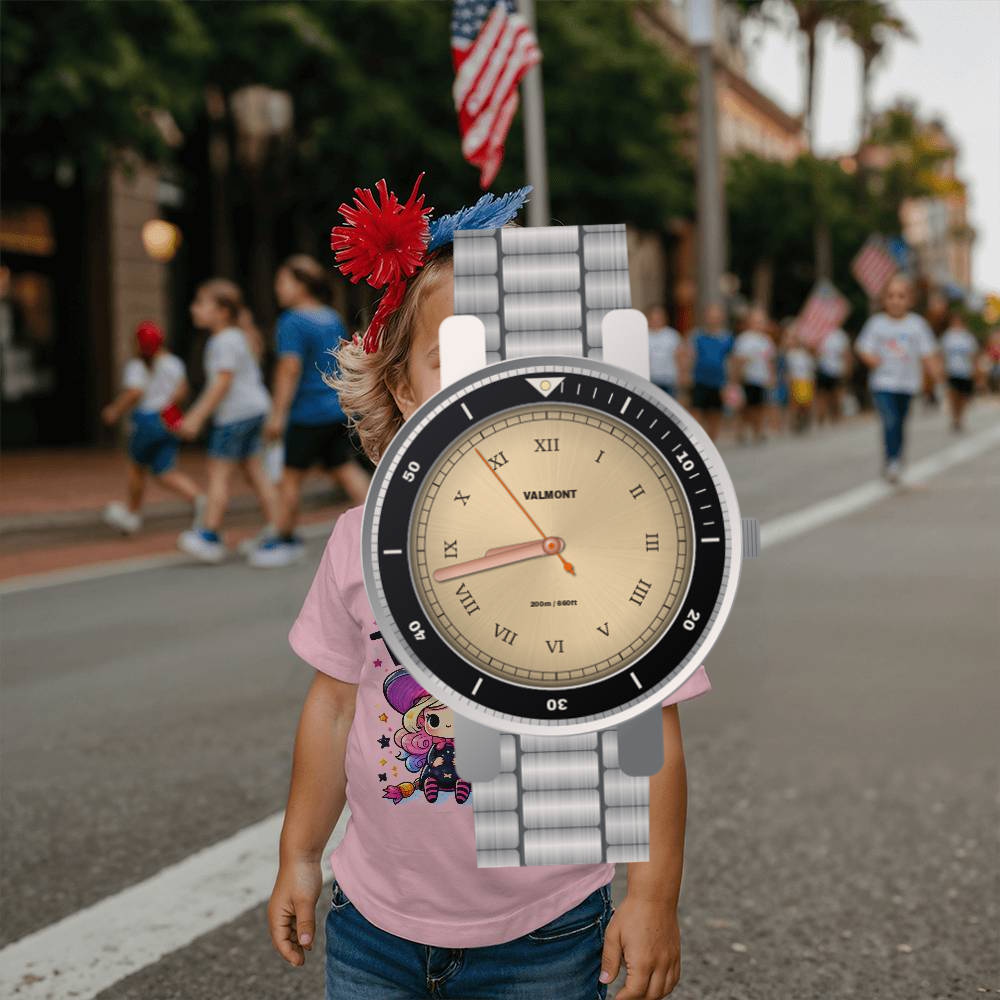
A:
**8:42:54**
